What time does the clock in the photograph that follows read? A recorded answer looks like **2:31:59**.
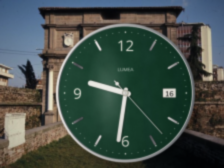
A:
**9:31:23**
